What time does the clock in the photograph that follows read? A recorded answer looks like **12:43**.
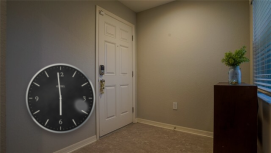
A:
**5:59**
